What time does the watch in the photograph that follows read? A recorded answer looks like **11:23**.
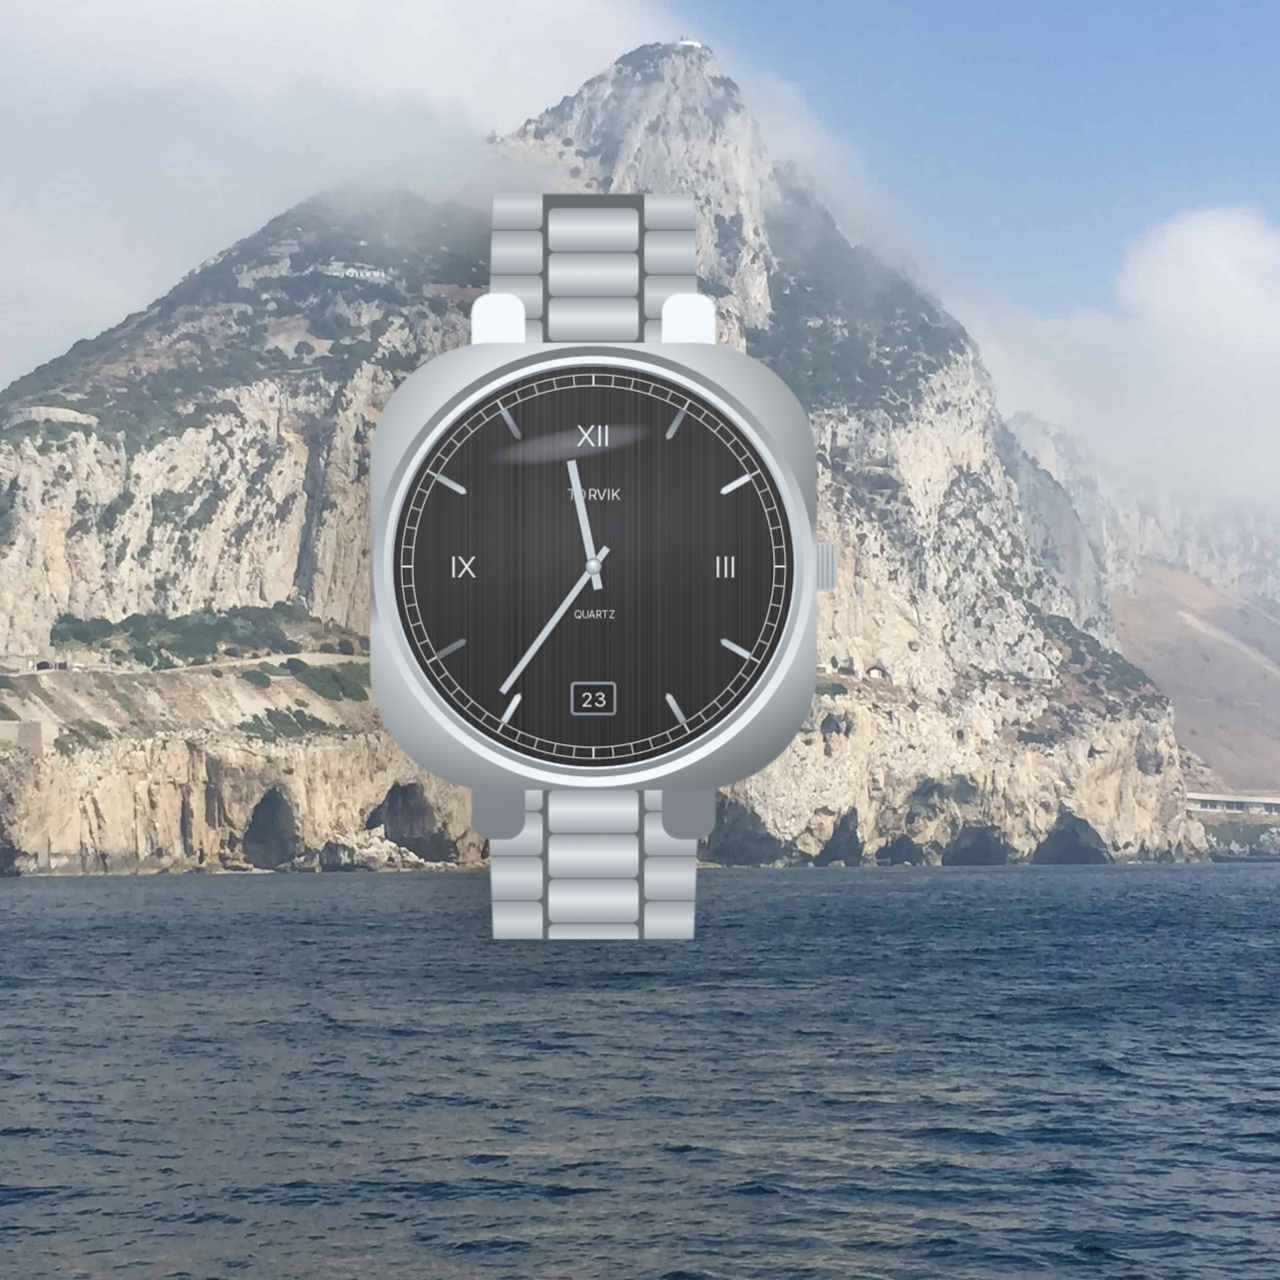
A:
**11:36**
